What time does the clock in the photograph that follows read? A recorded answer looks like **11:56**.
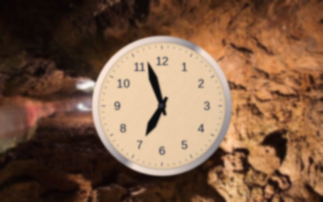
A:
**6:57**
